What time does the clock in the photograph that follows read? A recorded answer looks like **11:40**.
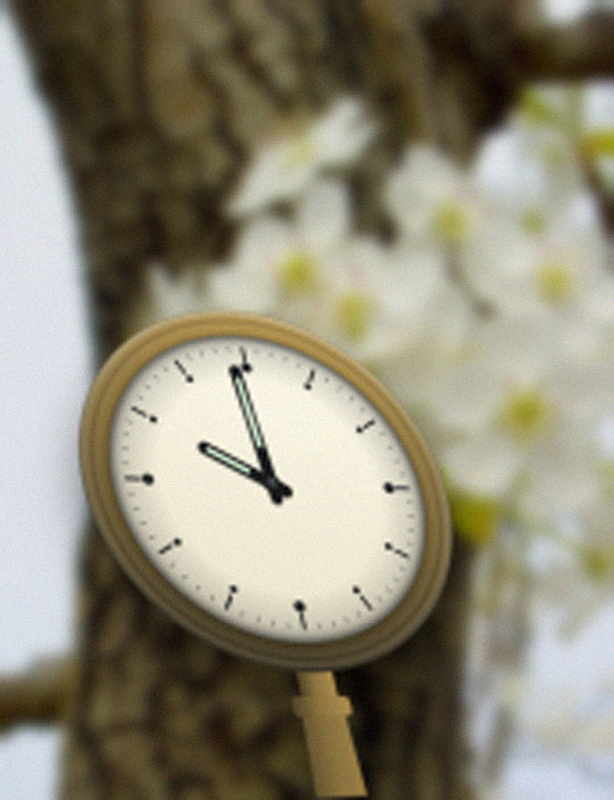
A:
**9:59**
